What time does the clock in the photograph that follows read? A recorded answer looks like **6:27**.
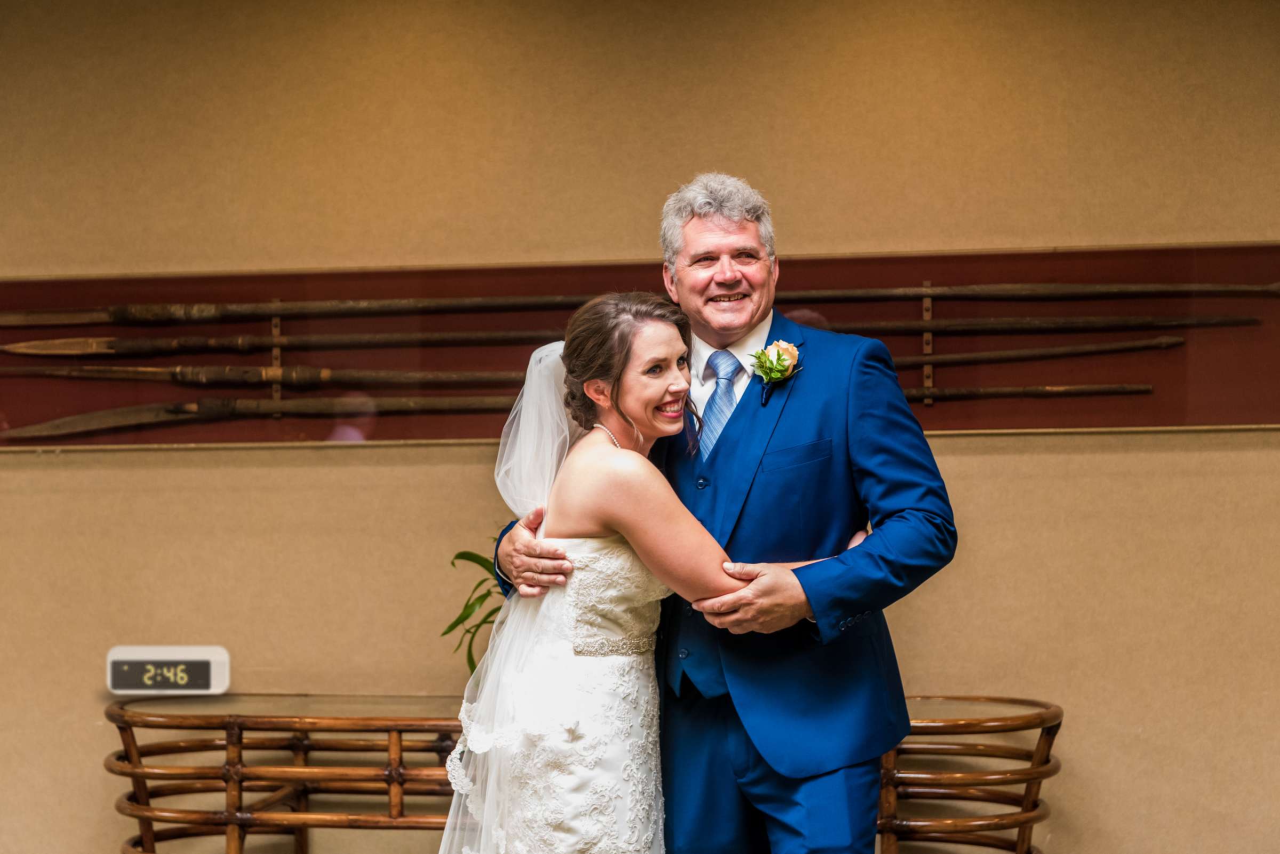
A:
**2:46**
